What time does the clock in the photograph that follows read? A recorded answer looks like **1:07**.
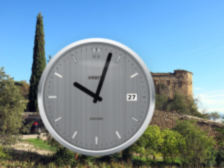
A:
**10:03**
